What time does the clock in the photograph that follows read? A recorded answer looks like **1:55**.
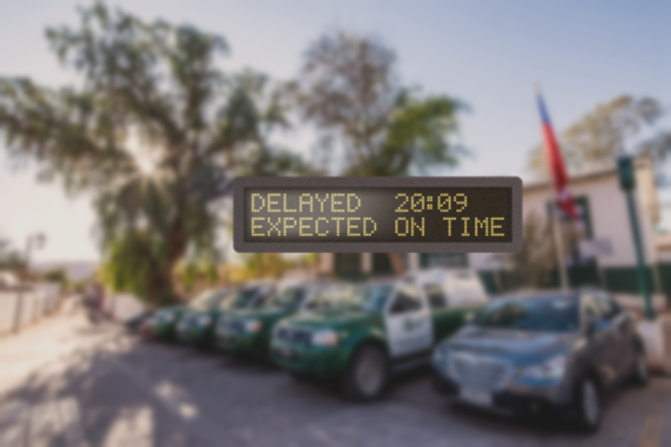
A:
**20:09**
